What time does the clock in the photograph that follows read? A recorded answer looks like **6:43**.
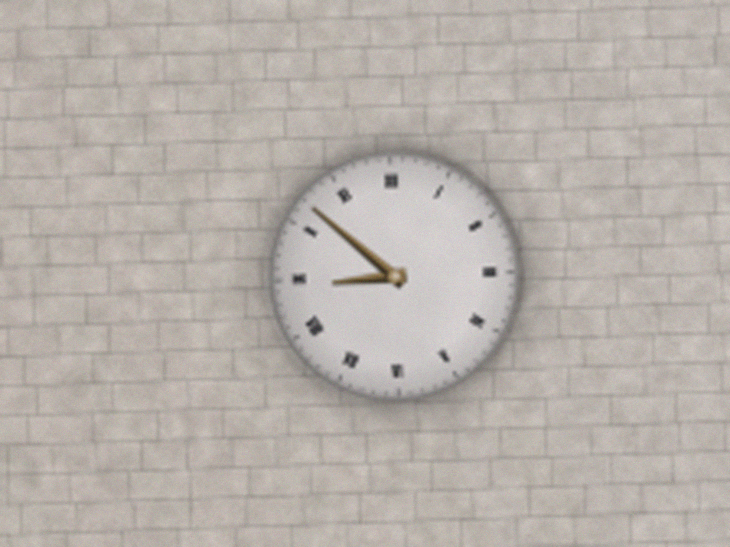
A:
**8:52**
